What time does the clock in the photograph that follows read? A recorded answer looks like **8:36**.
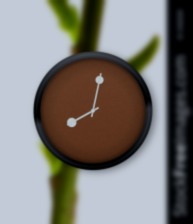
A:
**8:02**
